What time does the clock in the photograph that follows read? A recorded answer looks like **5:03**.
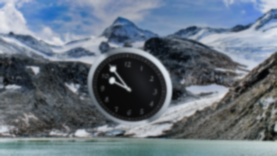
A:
**9:54**
